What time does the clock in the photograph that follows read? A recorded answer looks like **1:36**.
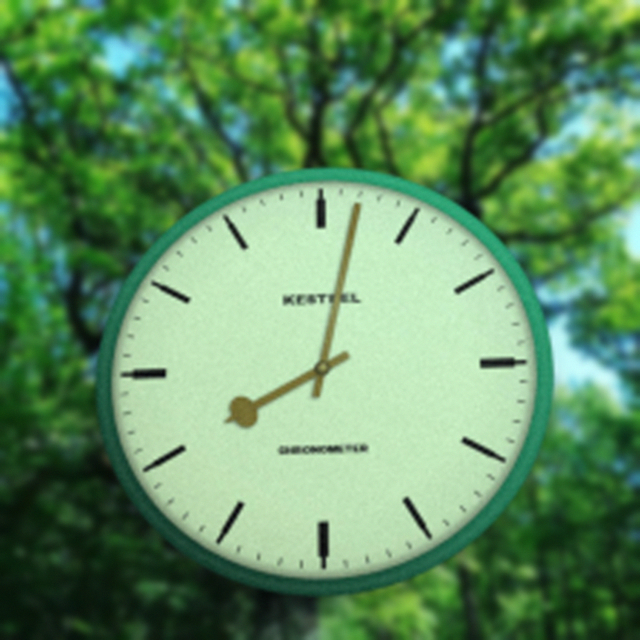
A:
**8:02**
